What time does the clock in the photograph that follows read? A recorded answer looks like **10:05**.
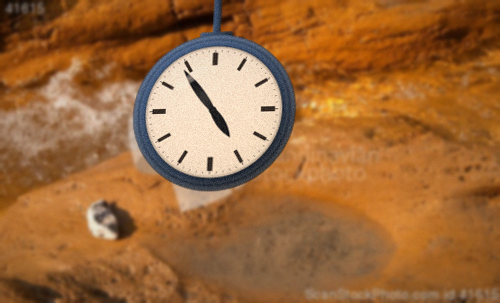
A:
**4:54**
